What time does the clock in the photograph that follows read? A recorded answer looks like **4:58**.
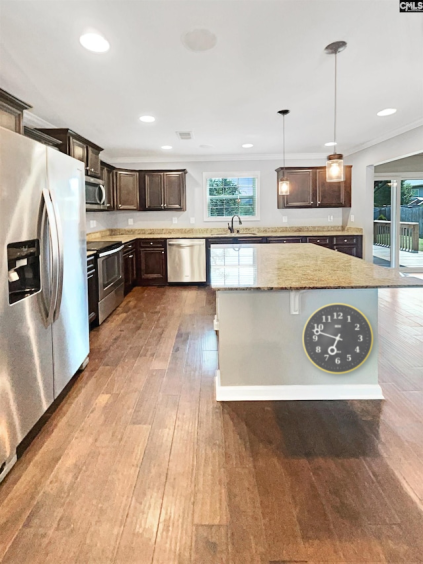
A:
**6:48**
